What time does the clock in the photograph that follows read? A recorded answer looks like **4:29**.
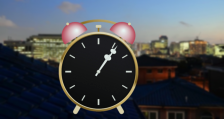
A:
**1:06**
